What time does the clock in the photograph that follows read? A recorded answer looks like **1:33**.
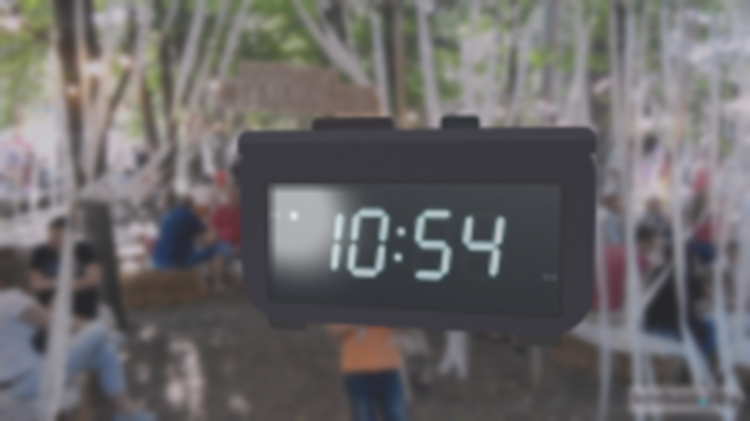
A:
**10:54**
